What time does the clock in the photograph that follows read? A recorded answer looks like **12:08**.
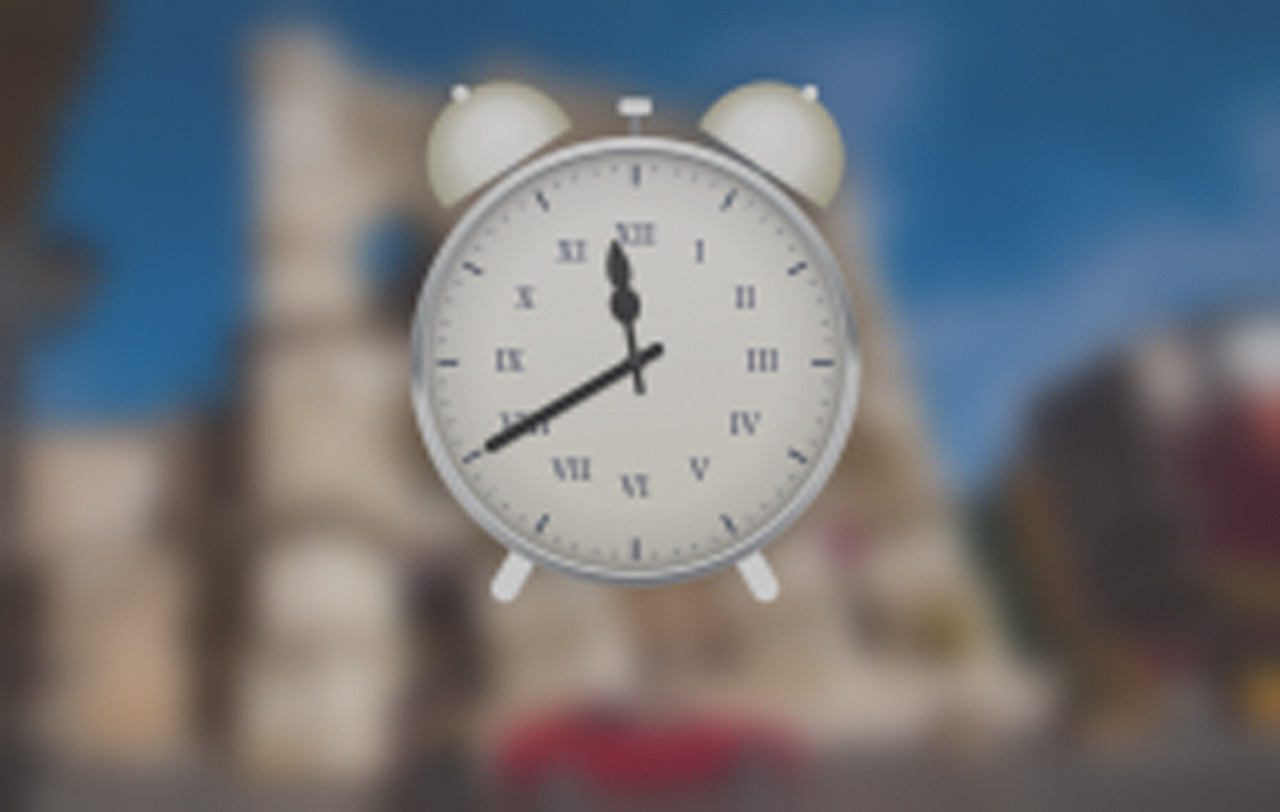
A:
**11:40**
